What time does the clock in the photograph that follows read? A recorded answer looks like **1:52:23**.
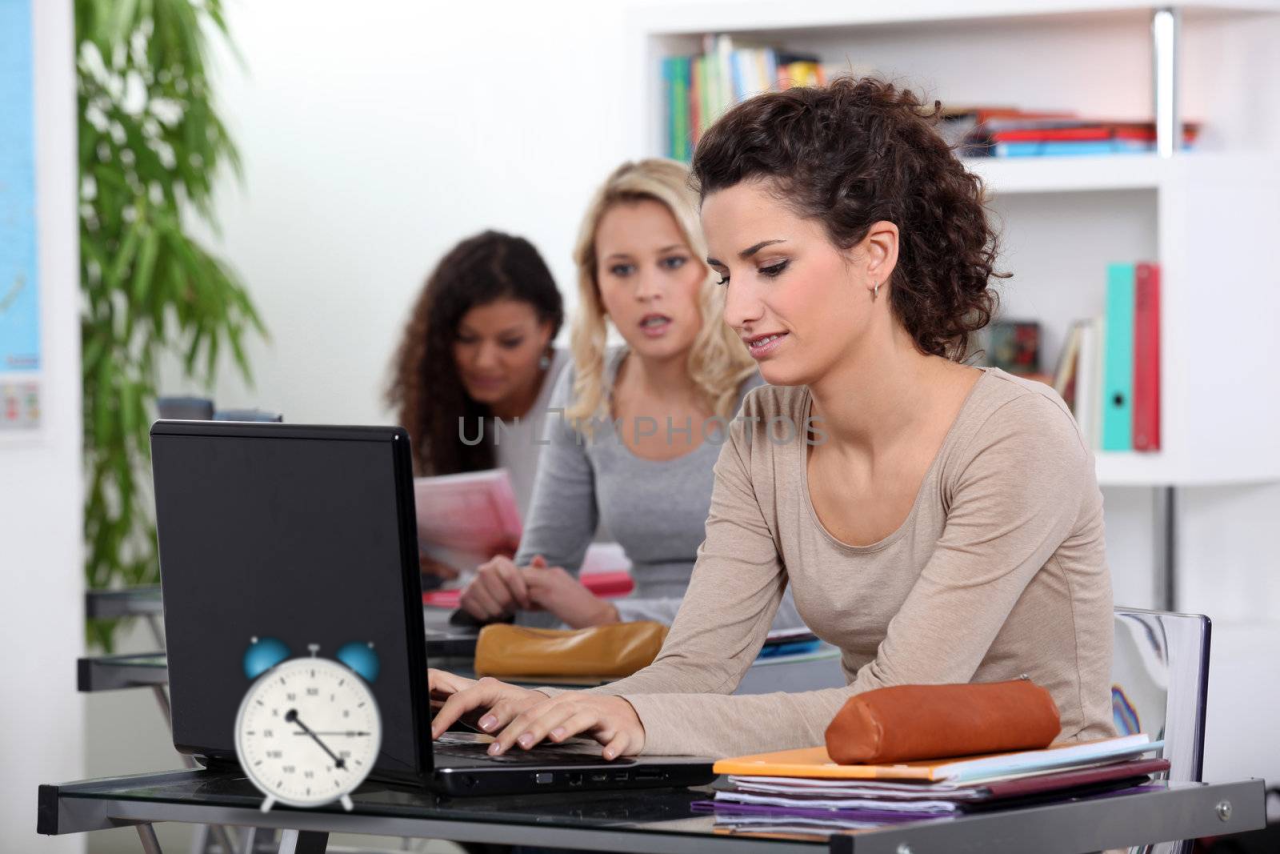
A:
**10:22:15**
